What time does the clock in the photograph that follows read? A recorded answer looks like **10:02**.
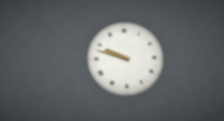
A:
**9:48**
